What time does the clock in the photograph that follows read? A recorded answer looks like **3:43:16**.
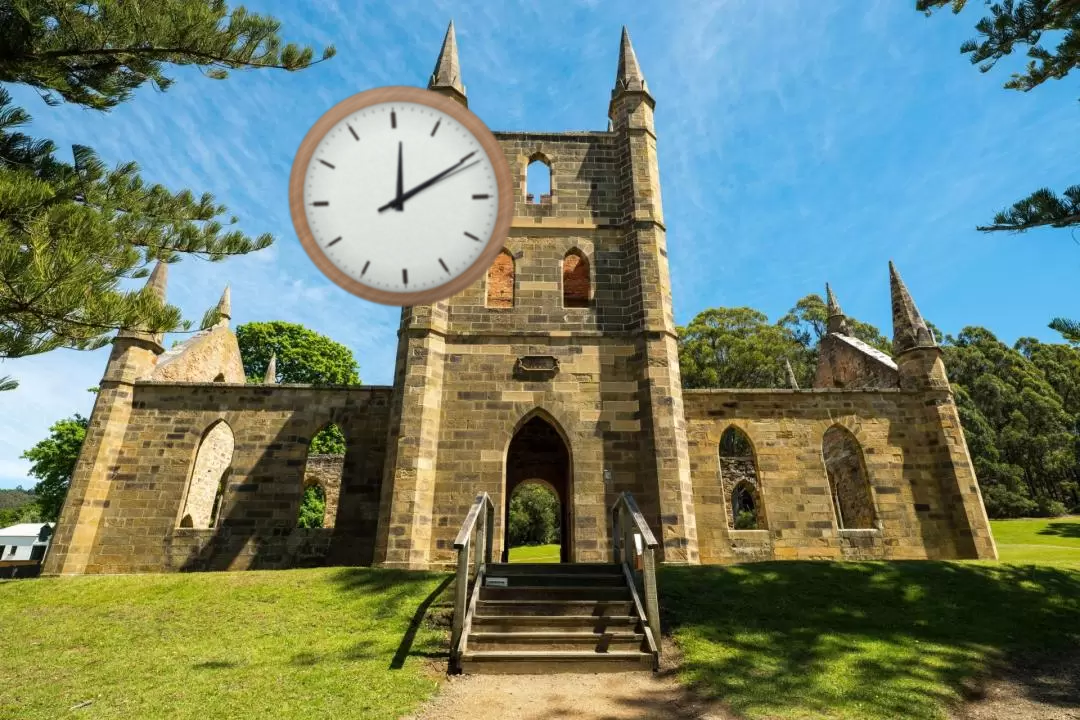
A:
**12:10:11**
